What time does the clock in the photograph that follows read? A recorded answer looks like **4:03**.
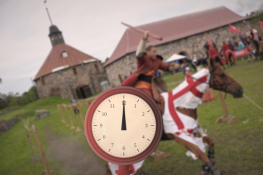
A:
**12:00**
